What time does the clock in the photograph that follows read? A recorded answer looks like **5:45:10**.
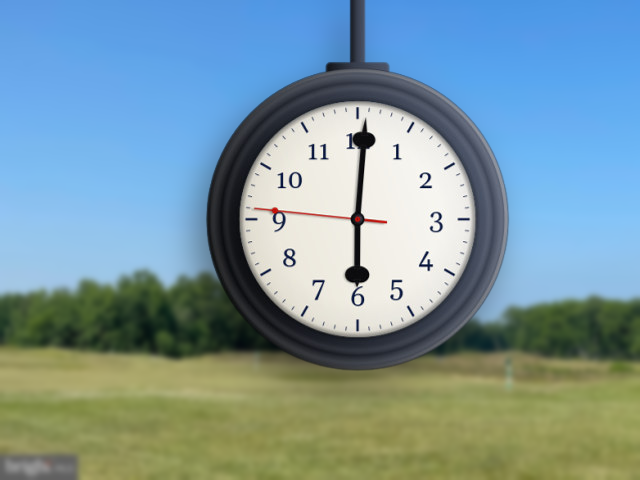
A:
**6:00:46**
